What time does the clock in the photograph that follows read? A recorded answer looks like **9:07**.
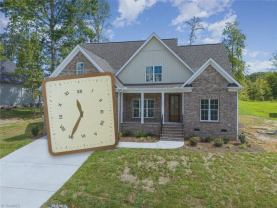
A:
**11:35**
